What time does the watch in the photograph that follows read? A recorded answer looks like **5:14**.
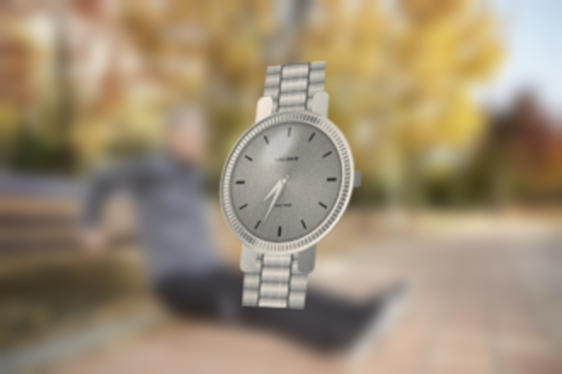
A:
**7:34**
